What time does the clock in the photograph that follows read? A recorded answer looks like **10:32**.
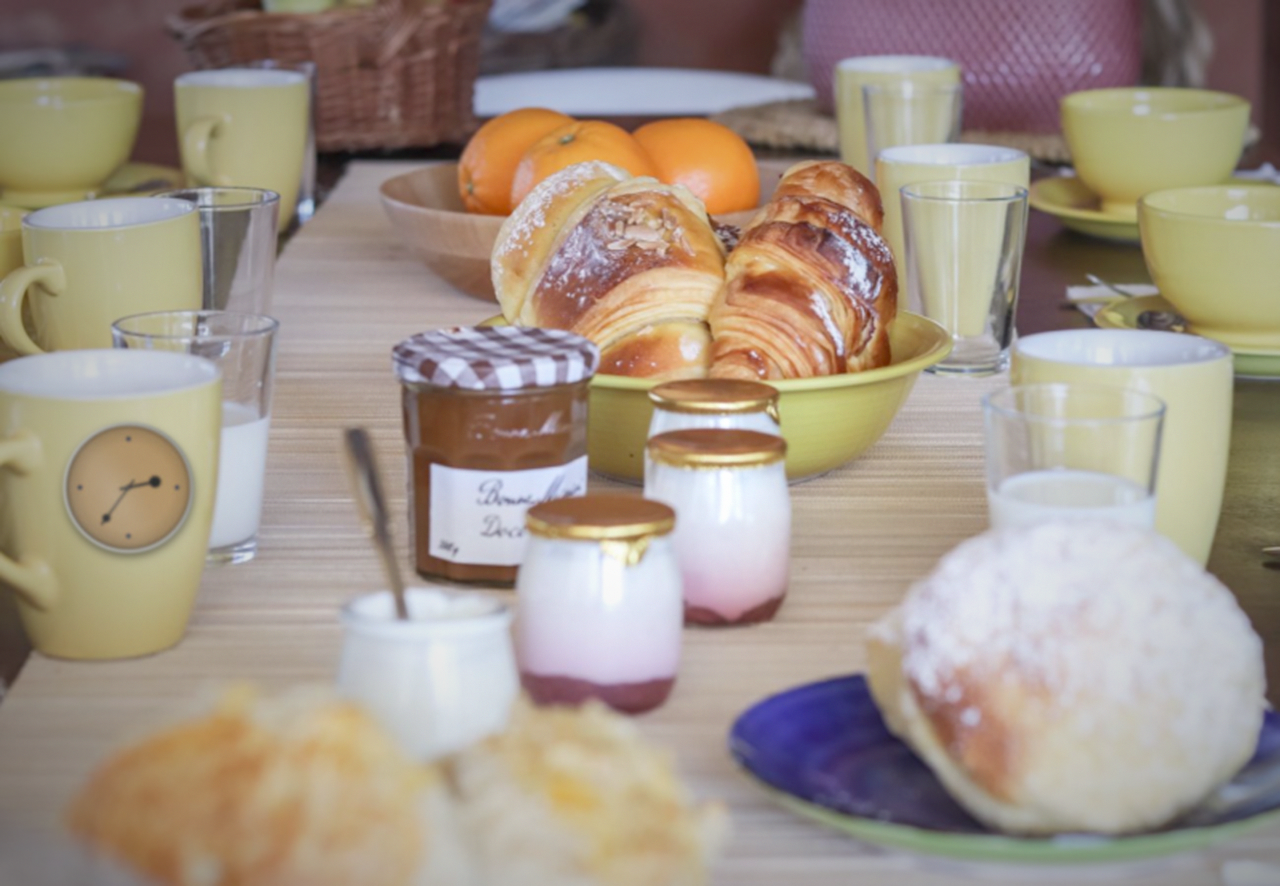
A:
**2:36**
